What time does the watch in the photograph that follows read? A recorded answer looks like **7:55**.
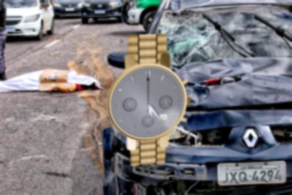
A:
**5:24**
